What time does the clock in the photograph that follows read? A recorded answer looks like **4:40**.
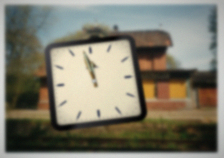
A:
**11:58**
